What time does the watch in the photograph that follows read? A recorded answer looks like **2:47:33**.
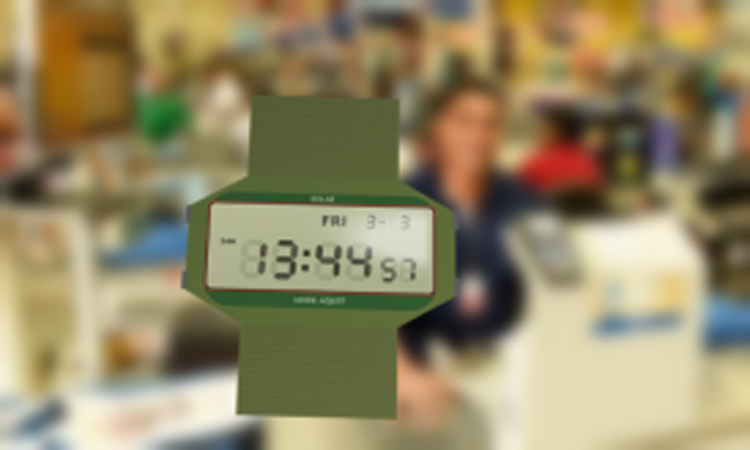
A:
**13:44:57**
